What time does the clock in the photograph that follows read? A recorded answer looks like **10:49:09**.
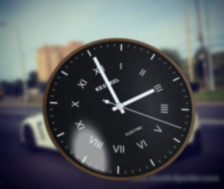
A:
**3:00:23**
